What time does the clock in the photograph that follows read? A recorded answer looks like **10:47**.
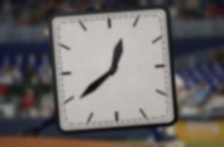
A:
**12:39**
